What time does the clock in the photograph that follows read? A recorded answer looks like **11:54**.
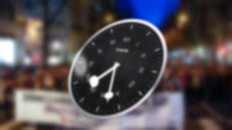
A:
**7:28**
